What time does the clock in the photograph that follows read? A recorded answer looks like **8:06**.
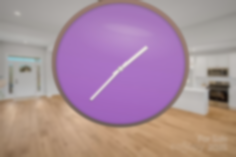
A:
**1:37**
